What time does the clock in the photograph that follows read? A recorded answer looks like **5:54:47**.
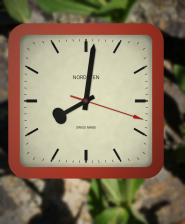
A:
**8:01:18**
